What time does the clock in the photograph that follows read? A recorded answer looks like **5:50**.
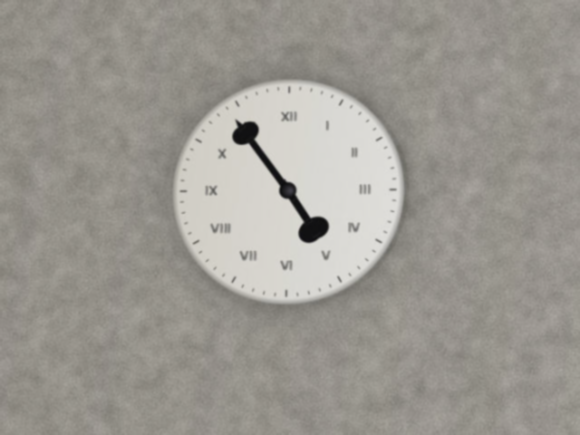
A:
**4:54**
